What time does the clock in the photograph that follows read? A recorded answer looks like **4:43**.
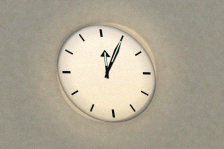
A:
**12:05**
